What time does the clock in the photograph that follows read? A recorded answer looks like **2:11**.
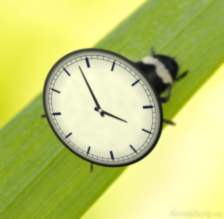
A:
**3:58**
